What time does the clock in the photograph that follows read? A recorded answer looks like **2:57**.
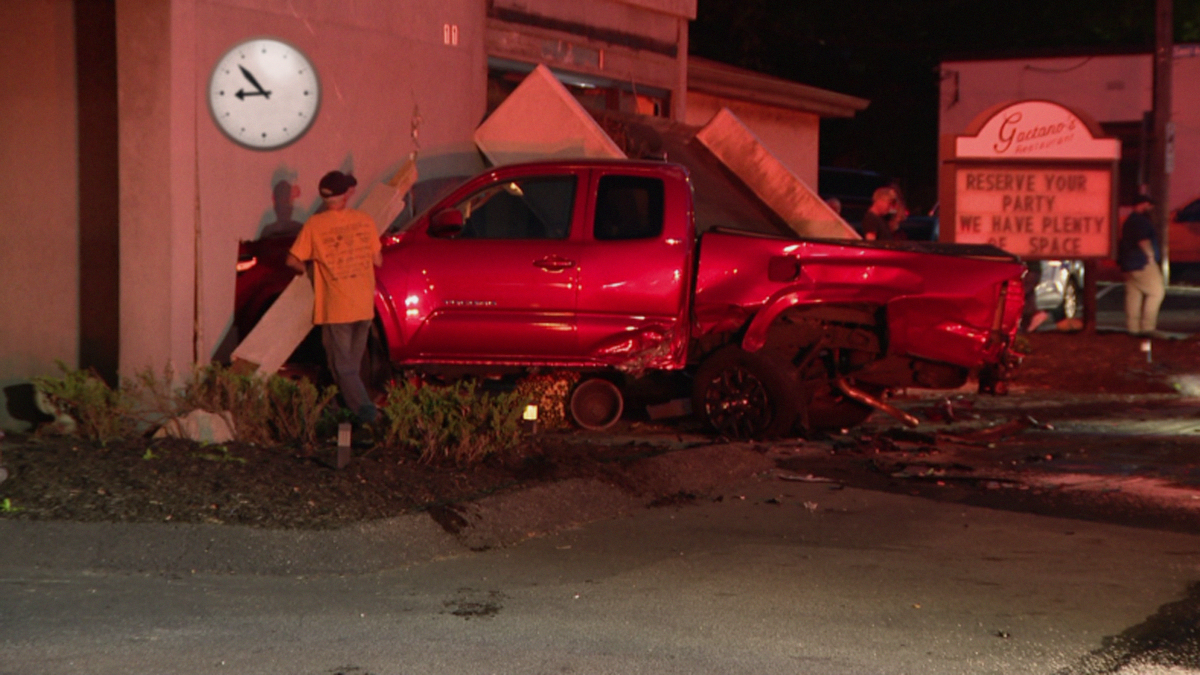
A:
**8:53**
